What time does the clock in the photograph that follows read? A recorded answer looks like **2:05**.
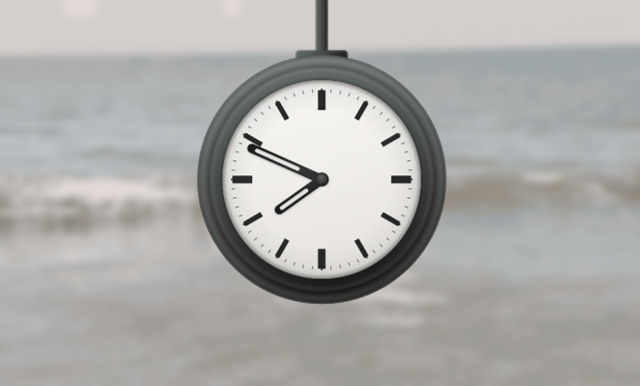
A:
**7:49**
